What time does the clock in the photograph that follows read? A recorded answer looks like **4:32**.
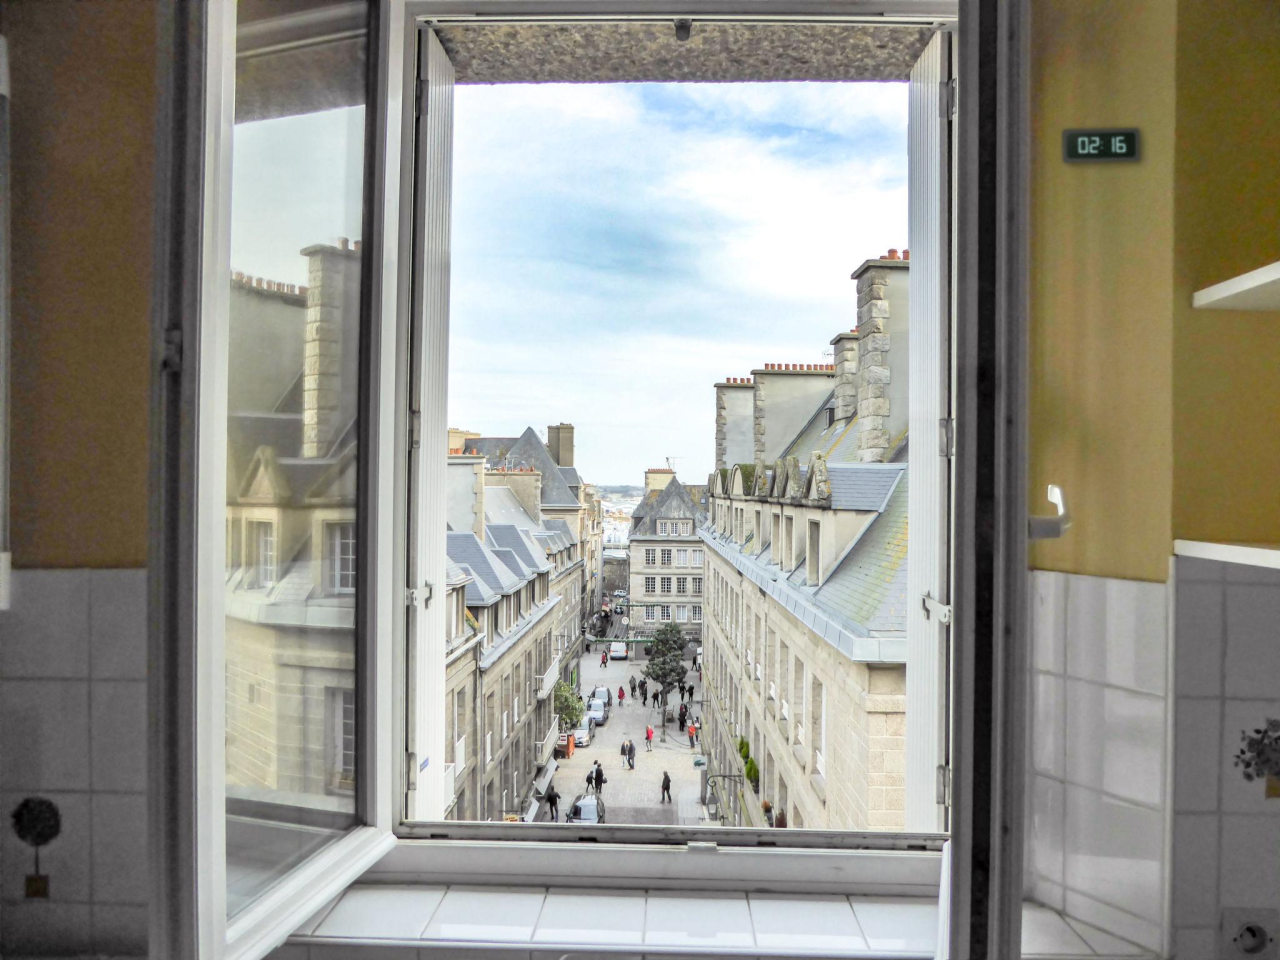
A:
**2:16**
